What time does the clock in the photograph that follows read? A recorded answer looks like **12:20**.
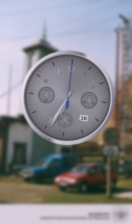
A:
**6:34**
